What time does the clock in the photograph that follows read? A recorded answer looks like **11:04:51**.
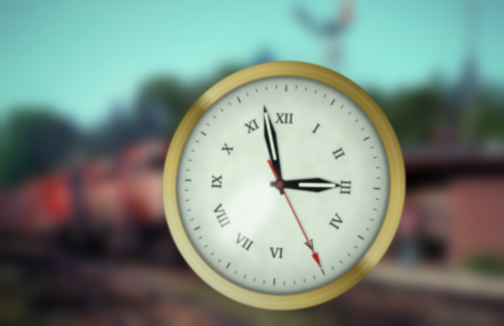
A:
**2:57:25**
